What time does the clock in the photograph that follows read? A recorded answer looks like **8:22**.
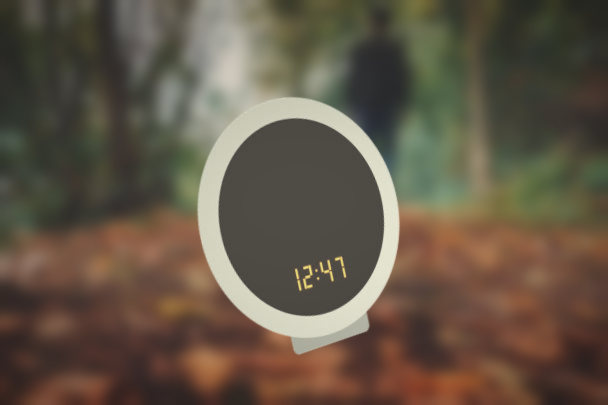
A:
**12:47**
